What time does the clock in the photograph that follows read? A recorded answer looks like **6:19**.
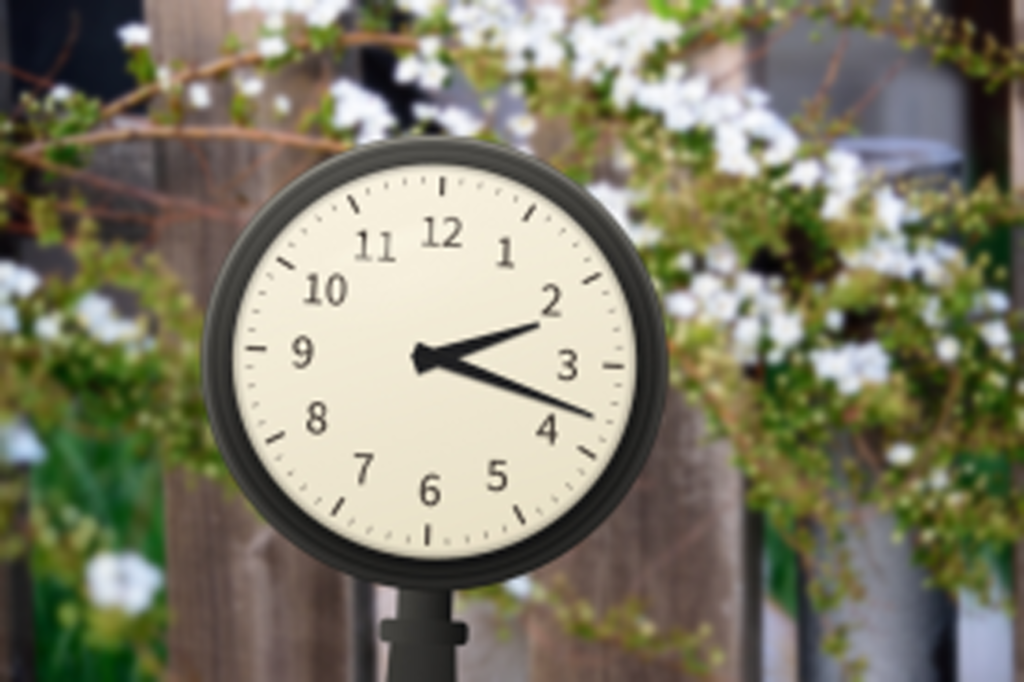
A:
**2:18**
